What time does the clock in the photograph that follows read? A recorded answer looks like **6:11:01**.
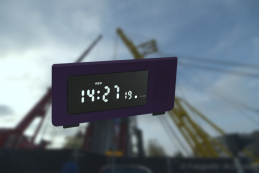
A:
**14:27:19**
